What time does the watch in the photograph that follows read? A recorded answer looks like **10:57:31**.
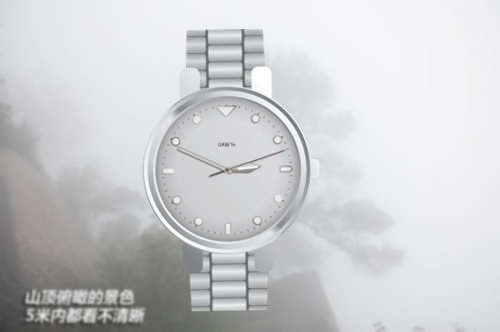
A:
**2:49:12**
